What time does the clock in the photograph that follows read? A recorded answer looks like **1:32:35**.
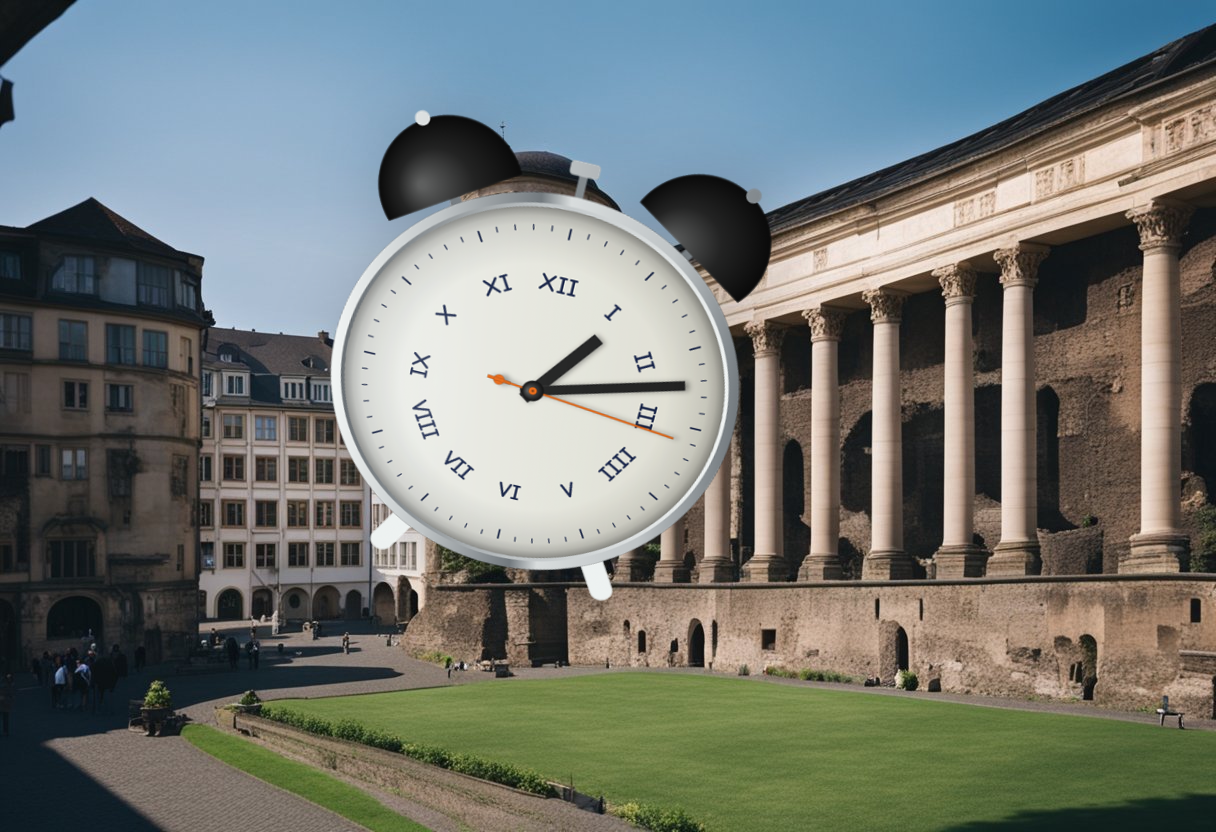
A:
**1:12:16**
